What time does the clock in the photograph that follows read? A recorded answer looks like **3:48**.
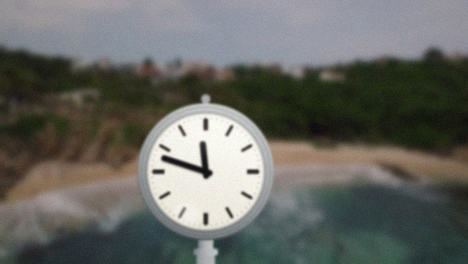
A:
**11:48**
